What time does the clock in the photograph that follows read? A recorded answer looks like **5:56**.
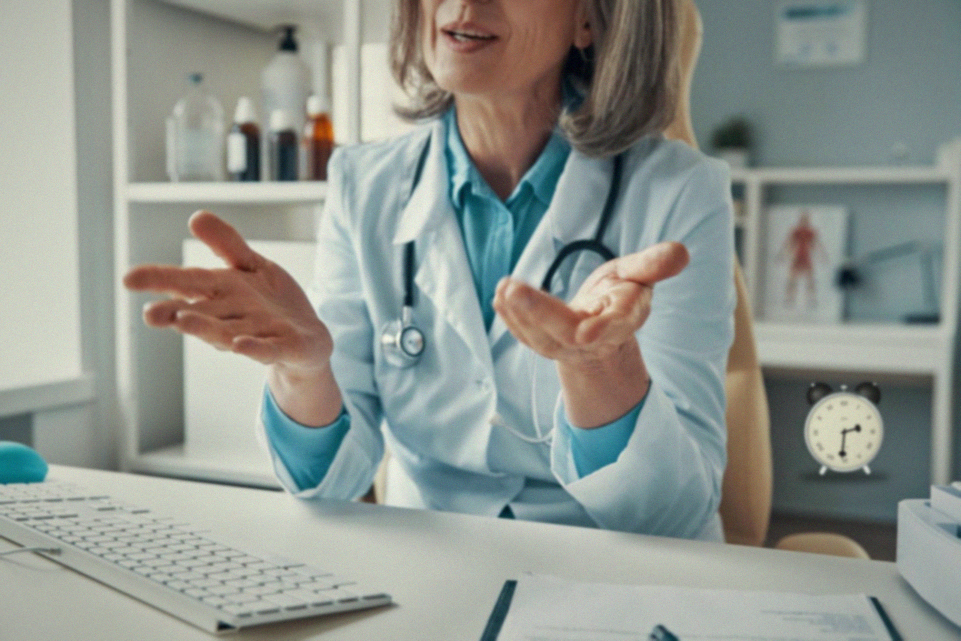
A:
**2:31**
